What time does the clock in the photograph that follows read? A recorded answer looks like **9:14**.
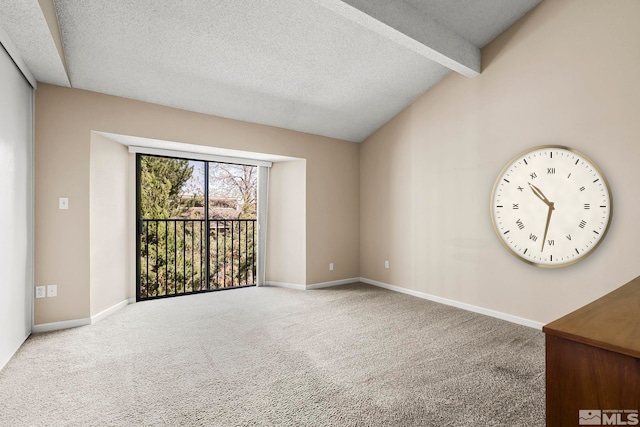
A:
**10:32**
